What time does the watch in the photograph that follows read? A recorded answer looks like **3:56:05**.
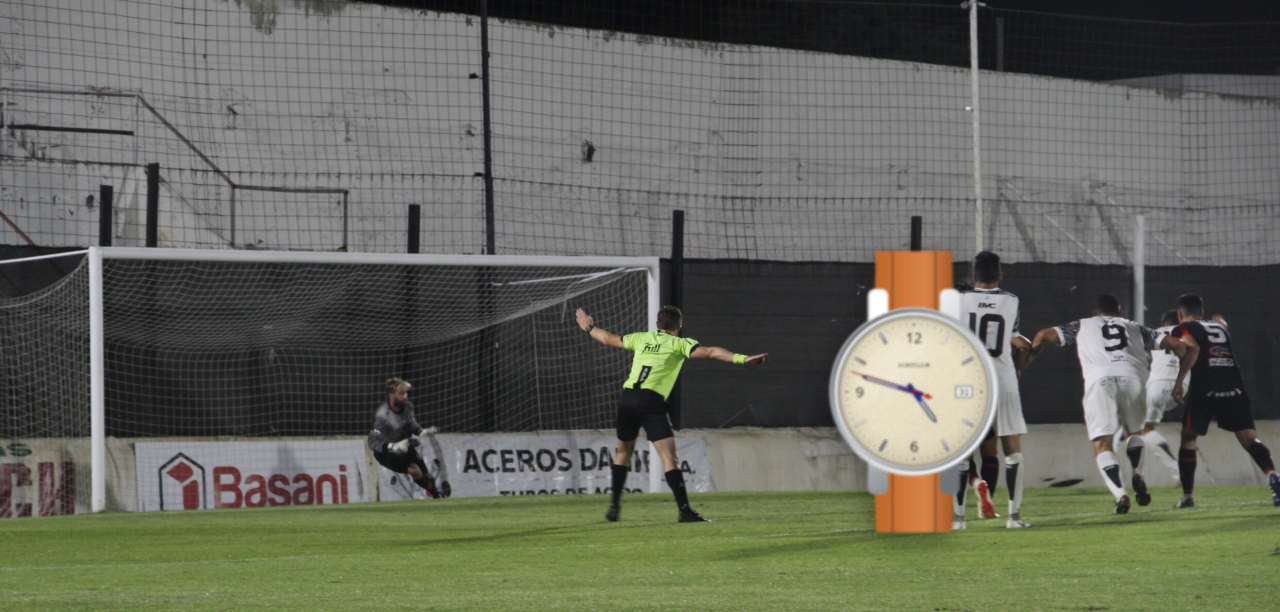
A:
**4:47:48**
